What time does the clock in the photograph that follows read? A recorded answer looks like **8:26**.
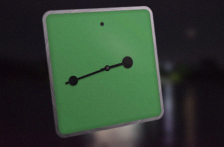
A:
**2:43**
